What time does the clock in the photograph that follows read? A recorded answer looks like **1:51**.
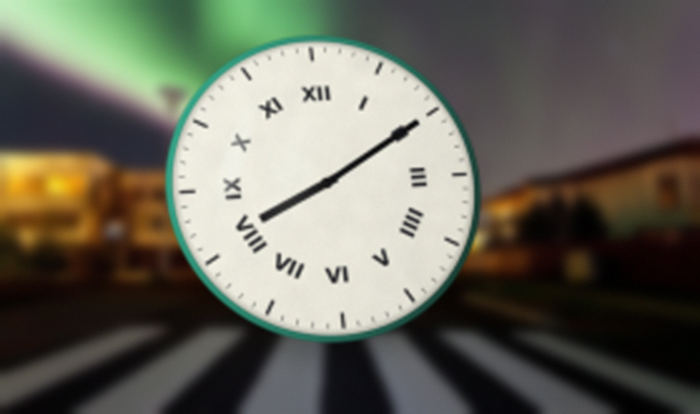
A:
**8:10**
